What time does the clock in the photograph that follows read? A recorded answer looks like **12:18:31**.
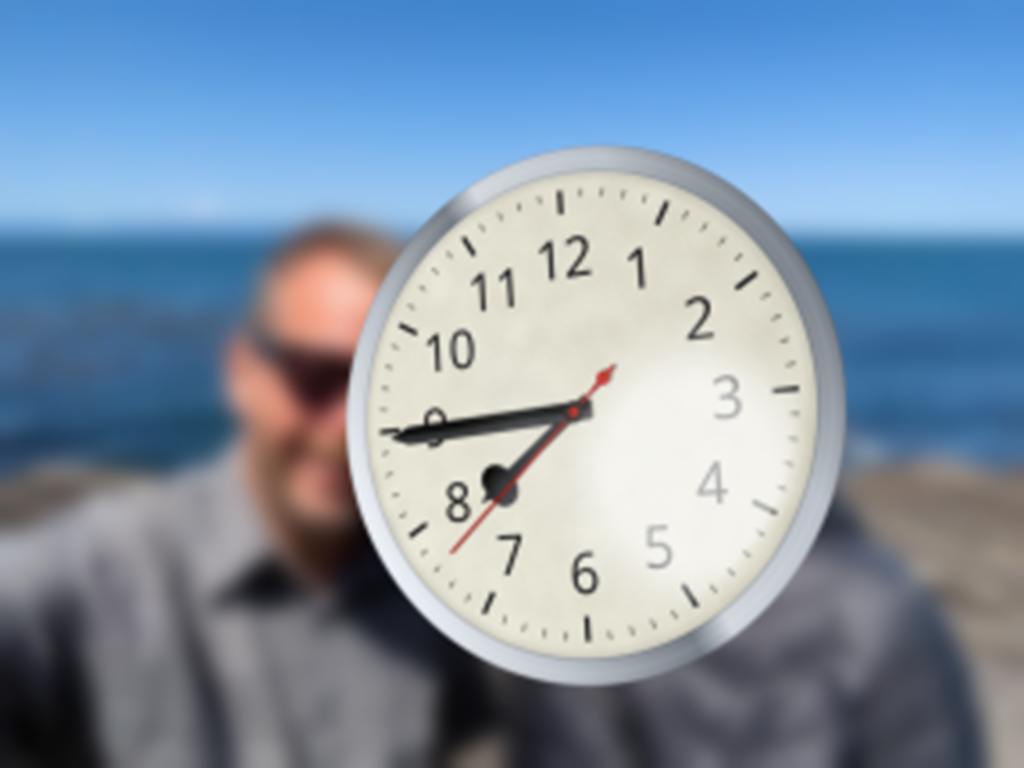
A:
**7:44:38**
